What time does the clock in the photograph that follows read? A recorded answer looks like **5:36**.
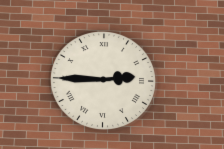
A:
**2:45**
